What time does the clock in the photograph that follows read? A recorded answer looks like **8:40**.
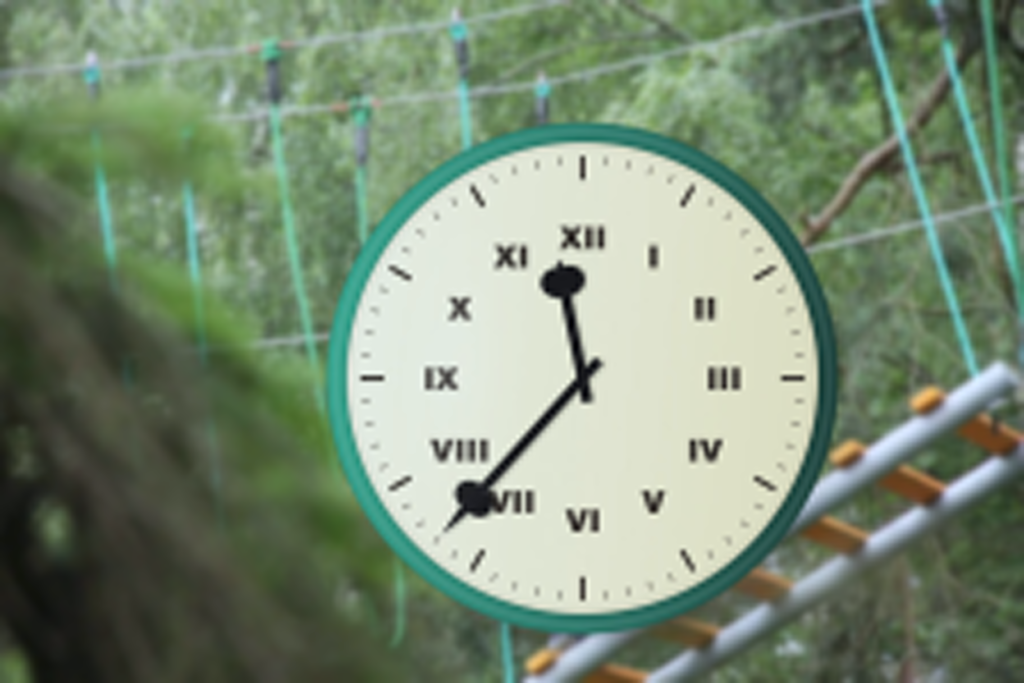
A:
**11:37**
